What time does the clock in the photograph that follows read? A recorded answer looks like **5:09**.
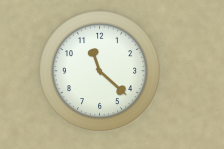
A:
**11:22**
